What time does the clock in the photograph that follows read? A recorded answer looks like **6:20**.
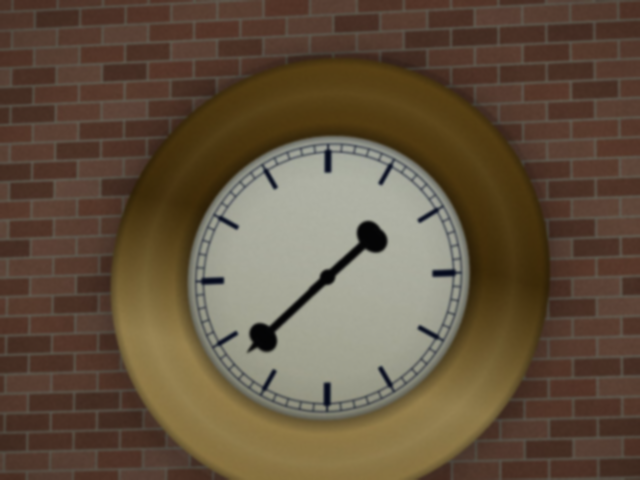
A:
**1:38**
